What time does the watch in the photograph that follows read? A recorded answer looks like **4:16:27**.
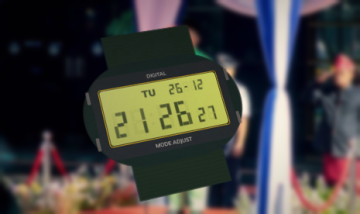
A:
**21:26:27**
